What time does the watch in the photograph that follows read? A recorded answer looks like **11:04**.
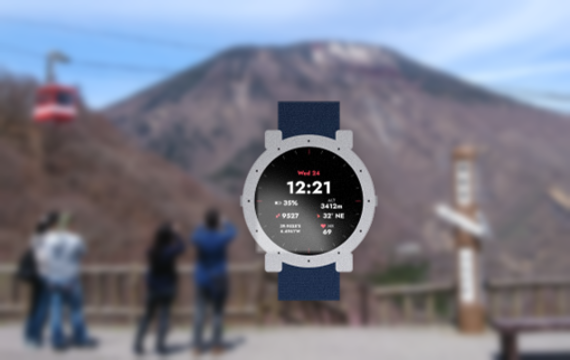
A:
**12:21**
